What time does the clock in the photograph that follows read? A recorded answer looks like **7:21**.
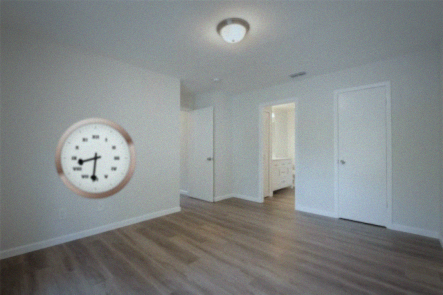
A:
**8:31**
